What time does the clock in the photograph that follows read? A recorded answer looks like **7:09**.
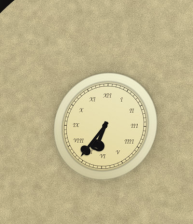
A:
**6:36**
